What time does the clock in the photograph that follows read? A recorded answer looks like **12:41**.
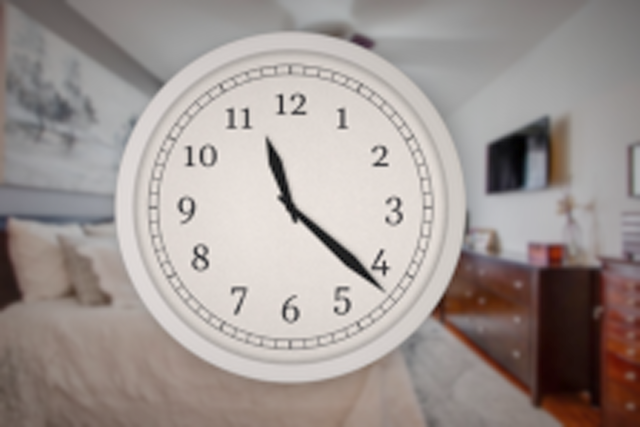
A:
**11:22**
